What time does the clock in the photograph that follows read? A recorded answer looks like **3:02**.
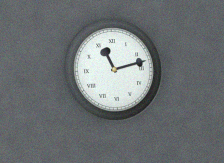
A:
**11:13**
